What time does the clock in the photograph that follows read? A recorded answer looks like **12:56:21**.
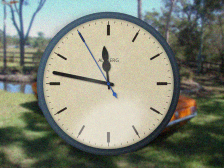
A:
**11:46:55**
